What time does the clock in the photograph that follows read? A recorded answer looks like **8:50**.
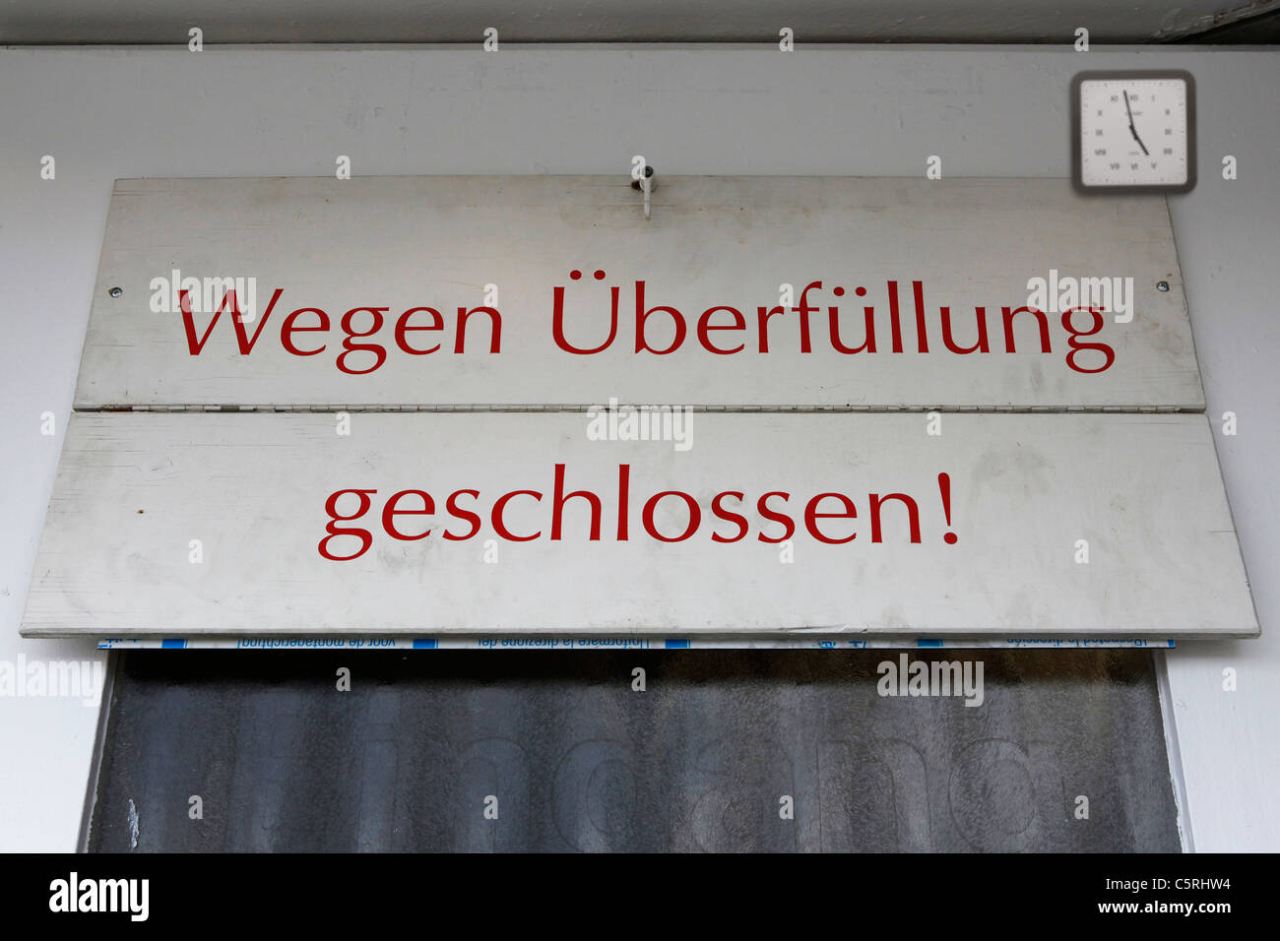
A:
**4:58**
